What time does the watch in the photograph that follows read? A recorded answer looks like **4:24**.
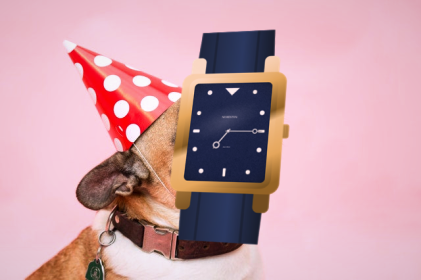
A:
**7:15**
